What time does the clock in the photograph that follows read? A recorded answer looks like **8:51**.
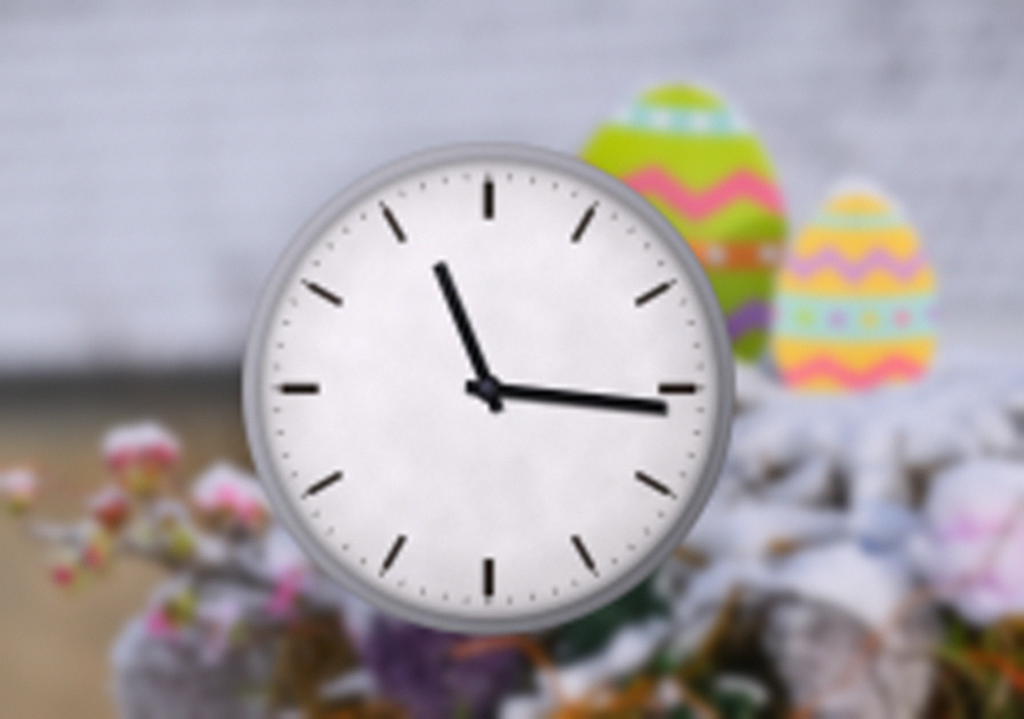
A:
**11:16**
